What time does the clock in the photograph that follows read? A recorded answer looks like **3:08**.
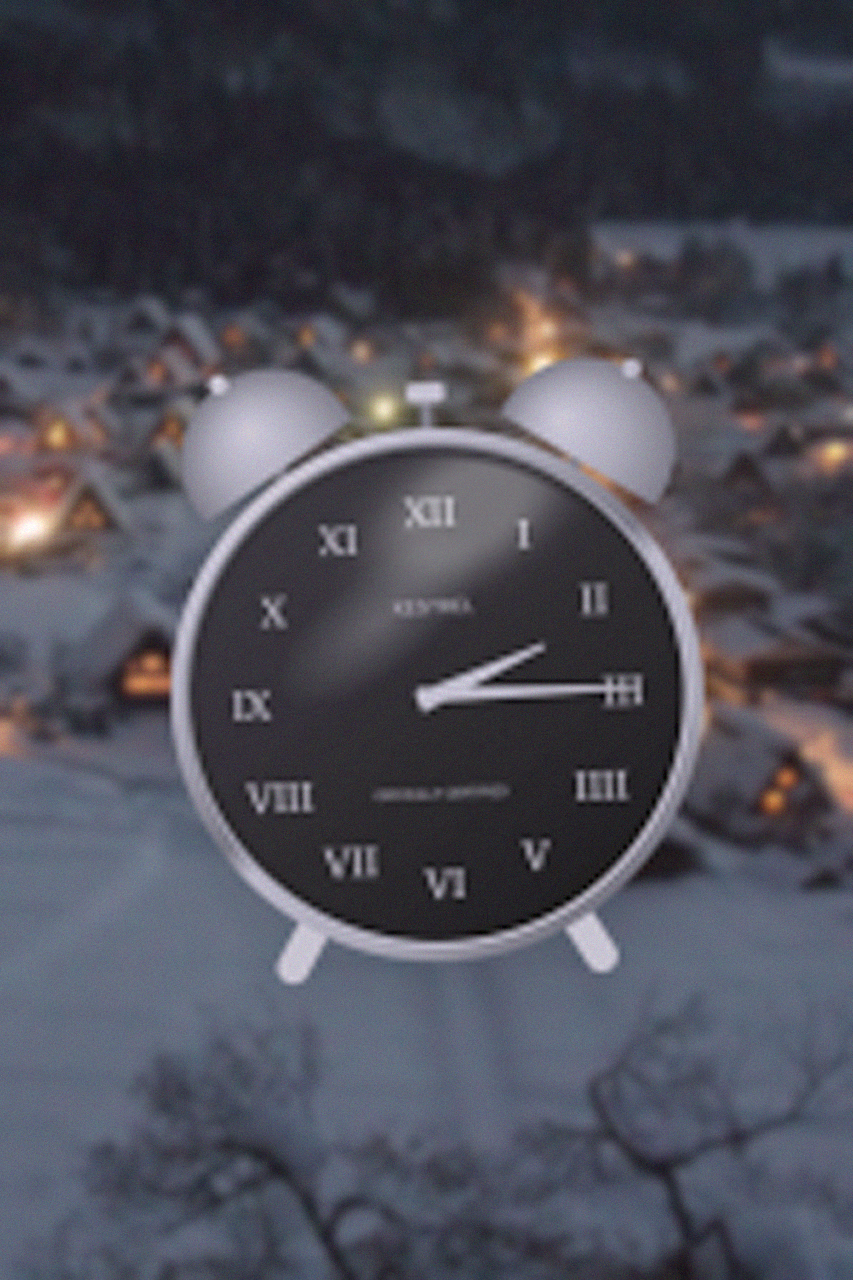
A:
**2:15**
